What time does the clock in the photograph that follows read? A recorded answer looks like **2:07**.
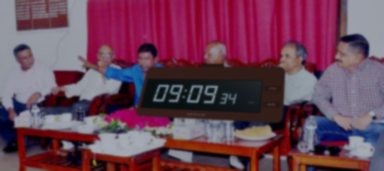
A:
**9:09**
